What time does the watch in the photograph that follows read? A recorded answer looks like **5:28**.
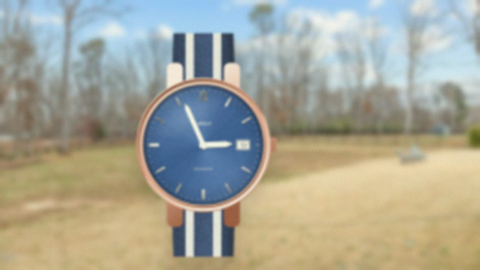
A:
**2:56**
